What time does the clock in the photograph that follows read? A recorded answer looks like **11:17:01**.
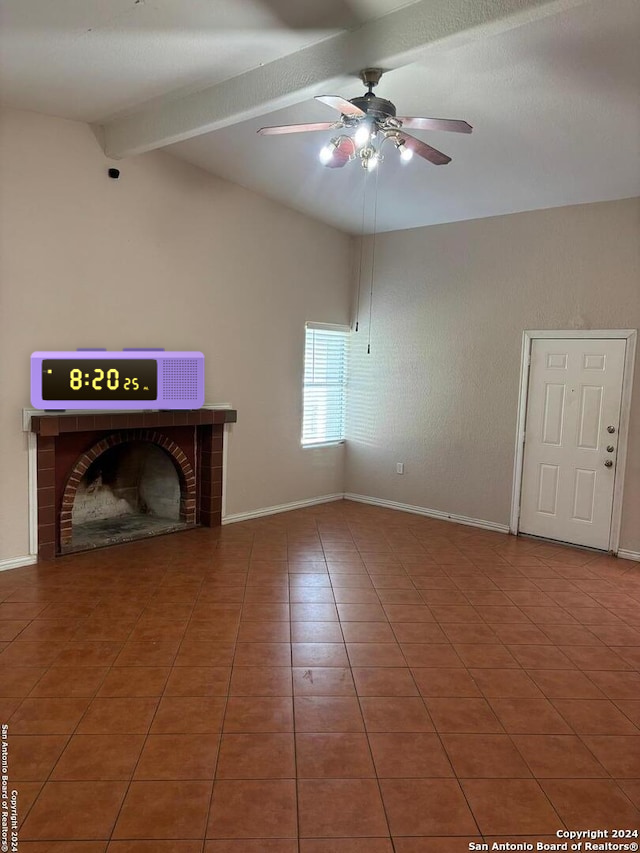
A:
**8:20:25**
